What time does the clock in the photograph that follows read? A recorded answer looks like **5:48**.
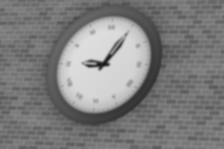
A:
**9:05**
